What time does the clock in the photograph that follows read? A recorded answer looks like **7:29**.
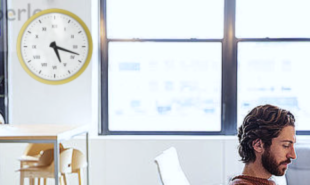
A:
**5:18**
